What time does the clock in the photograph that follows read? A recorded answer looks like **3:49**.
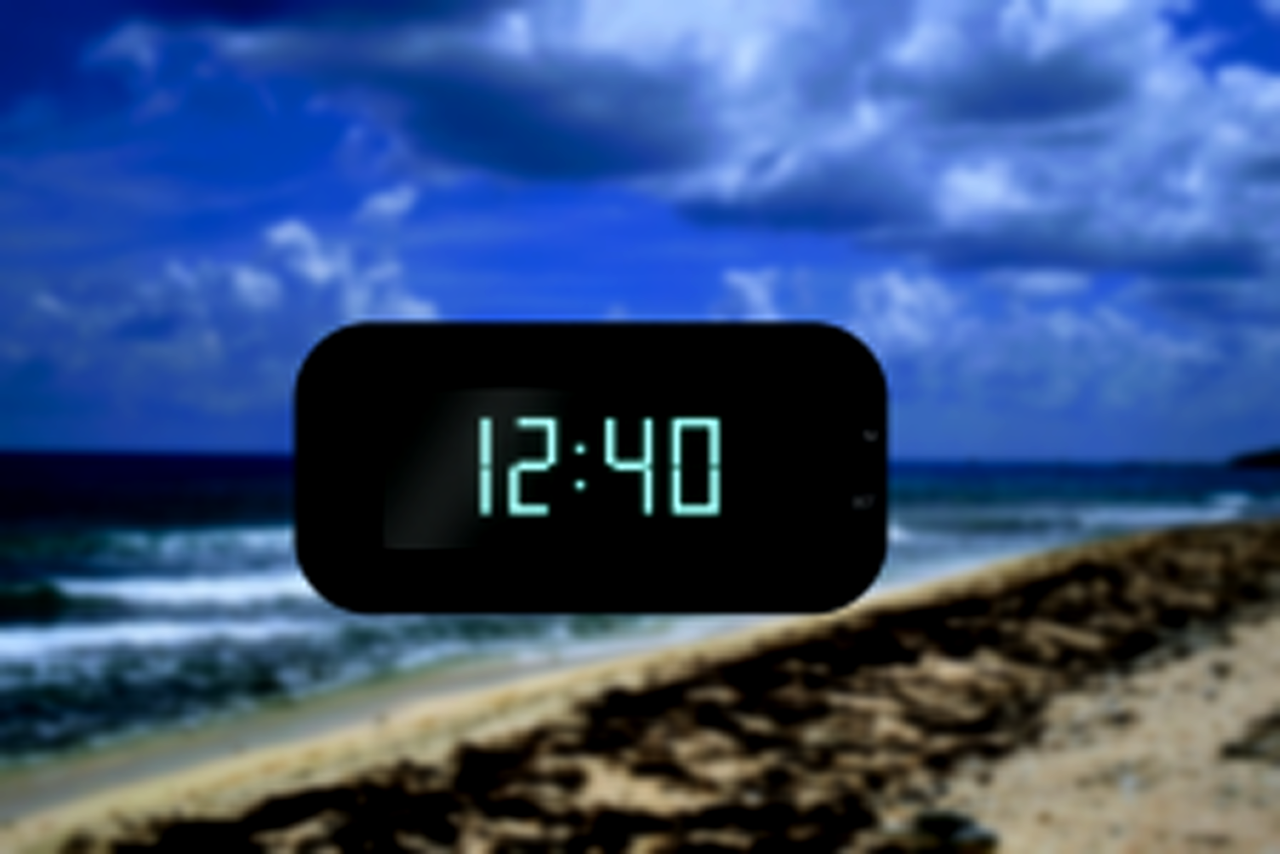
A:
**12:40**
